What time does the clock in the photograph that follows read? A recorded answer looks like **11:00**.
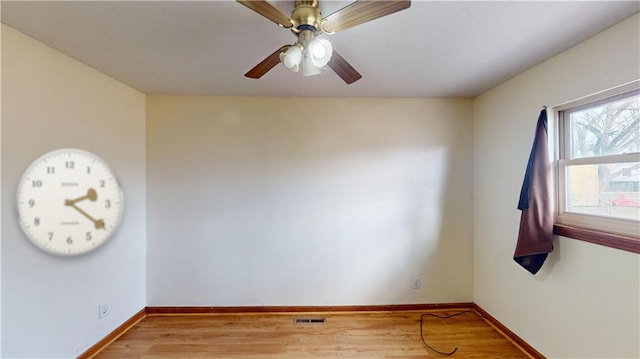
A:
**2:21**
